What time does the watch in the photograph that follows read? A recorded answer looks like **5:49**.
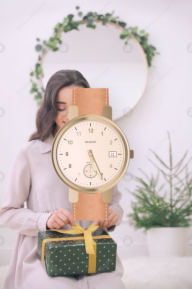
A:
**5:26**
